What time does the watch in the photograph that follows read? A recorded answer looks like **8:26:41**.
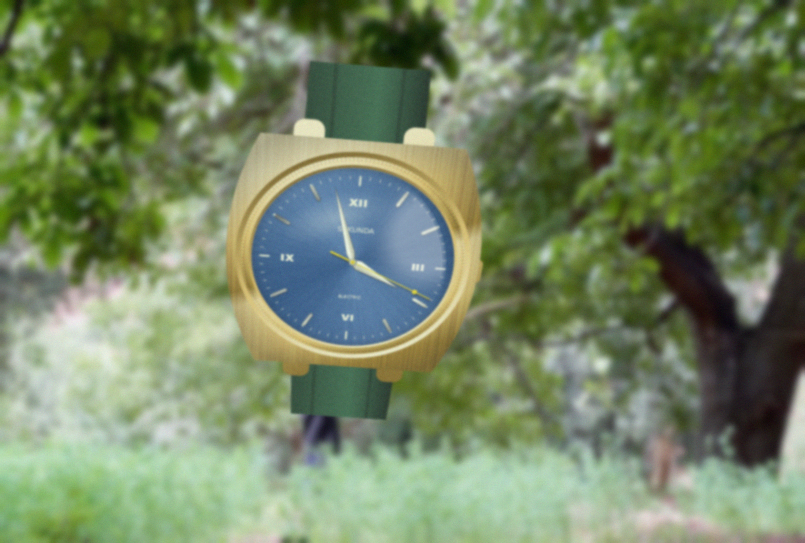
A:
**3:57:19**
